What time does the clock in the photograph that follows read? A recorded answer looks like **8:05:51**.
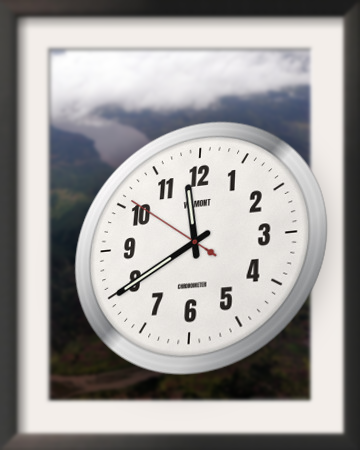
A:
**11:39:51**
